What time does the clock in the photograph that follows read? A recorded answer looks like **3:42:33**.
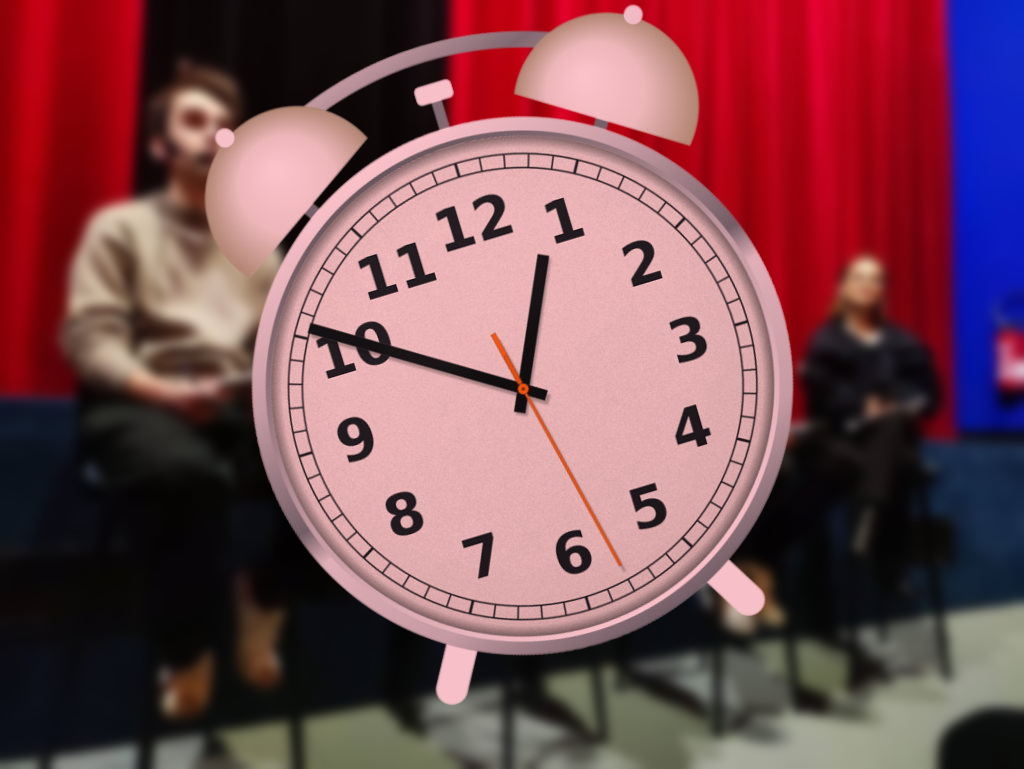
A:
**12:50:28**
